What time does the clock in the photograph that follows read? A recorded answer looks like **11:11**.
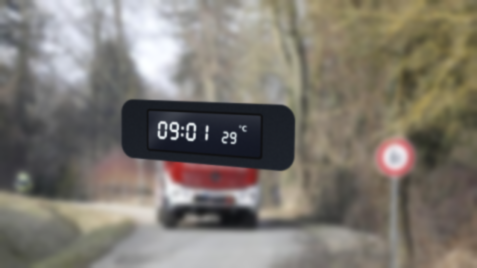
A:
**9:01**
